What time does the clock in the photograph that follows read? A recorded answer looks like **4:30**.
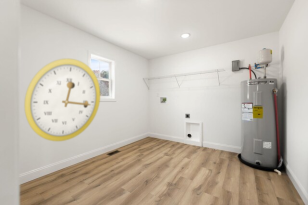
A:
**12:16**
